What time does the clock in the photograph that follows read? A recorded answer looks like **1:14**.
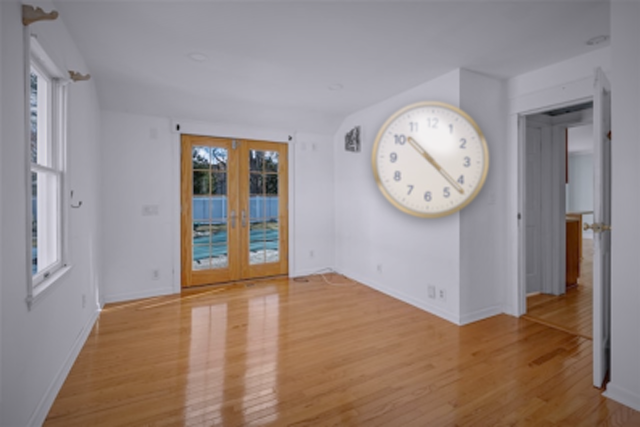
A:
**10:22**
